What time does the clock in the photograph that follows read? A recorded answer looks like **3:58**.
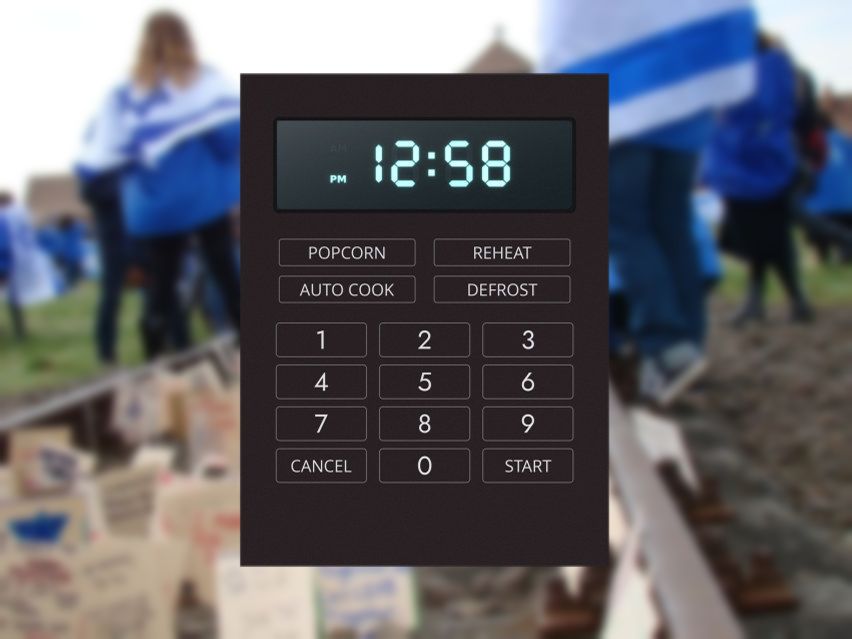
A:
**12:58**
